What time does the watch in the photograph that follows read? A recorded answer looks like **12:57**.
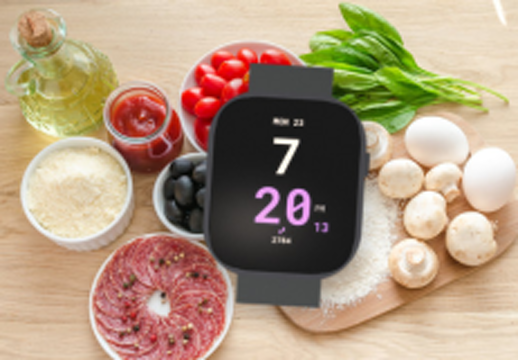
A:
**7:20**
